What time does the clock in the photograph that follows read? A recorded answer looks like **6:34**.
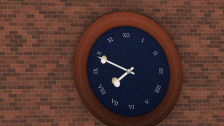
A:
**7:49**
